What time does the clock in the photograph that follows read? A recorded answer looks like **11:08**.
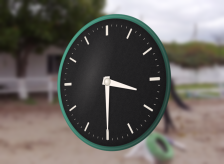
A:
**3:30**
